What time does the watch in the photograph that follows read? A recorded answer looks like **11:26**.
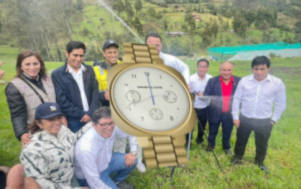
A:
**2:41**
